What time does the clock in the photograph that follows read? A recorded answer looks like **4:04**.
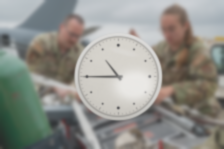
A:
**10:45**
